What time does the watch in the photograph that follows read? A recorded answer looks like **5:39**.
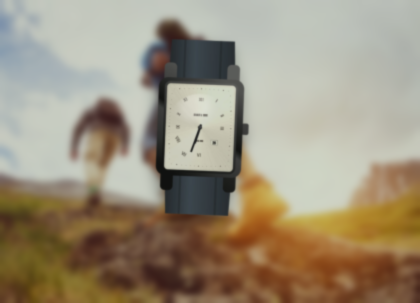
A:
**6:33**
